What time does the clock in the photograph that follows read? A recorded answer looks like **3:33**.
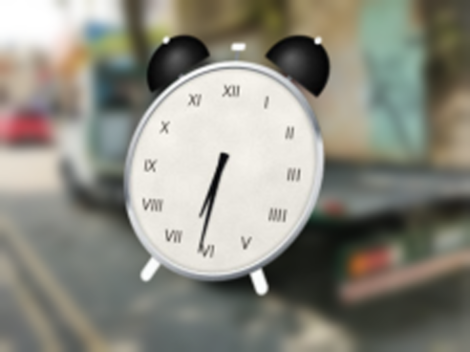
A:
**6:31**
